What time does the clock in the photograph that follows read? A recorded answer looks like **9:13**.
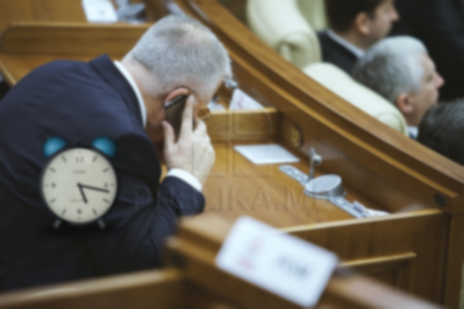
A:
**5:17**
